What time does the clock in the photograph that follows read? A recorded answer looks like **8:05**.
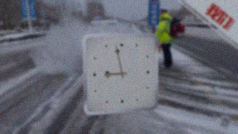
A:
**8:58**
